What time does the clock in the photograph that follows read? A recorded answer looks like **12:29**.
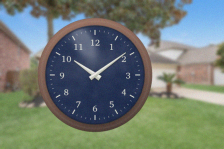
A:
**10:09**
